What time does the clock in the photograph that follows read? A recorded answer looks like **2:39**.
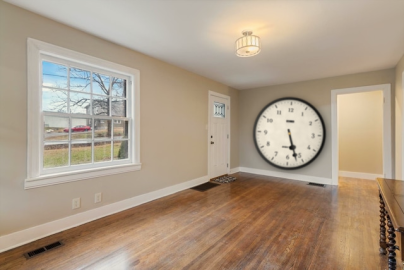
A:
**5:27**
